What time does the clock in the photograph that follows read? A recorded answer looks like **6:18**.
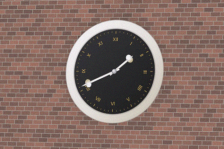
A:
**1:41**
